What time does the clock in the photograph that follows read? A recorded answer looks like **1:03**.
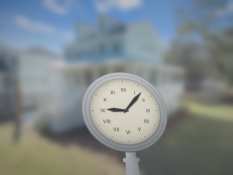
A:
**9:07**
